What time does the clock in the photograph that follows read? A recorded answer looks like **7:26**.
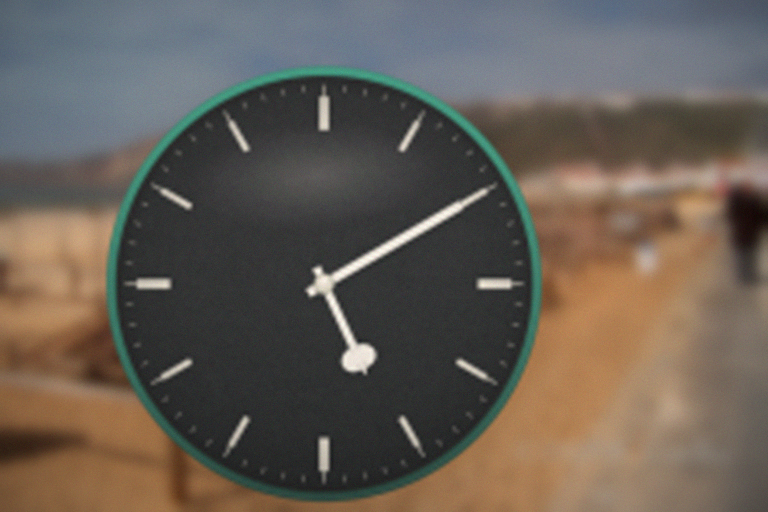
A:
**5:10**
